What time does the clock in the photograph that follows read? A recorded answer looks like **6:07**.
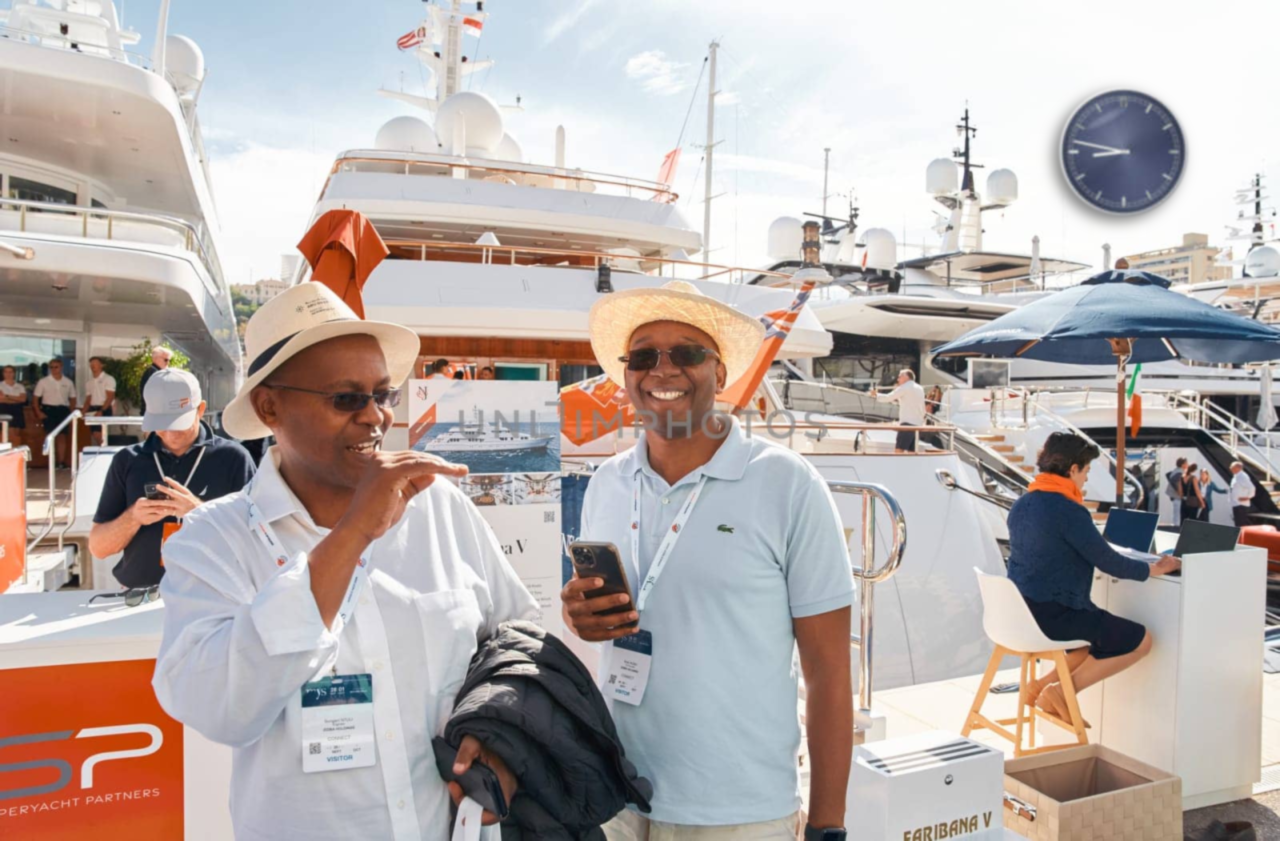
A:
**8:47**
